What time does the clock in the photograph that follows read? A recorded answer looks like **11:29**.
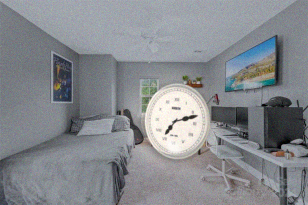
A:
**7:12**
